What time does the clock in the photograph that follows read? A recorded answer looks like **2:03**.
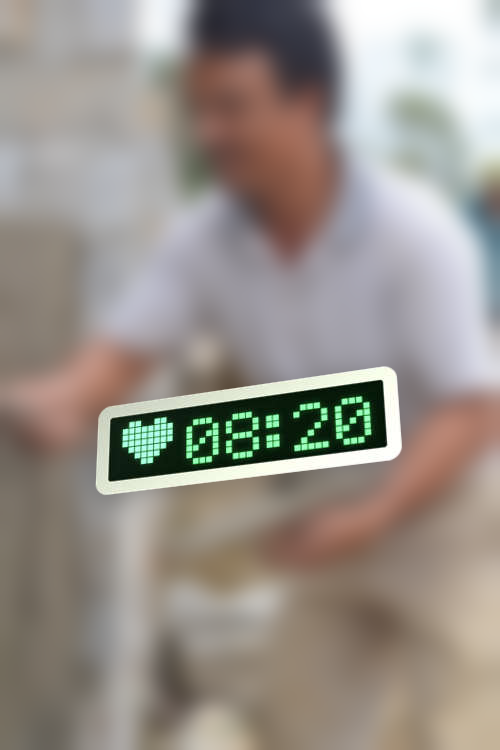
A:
**8:20**
